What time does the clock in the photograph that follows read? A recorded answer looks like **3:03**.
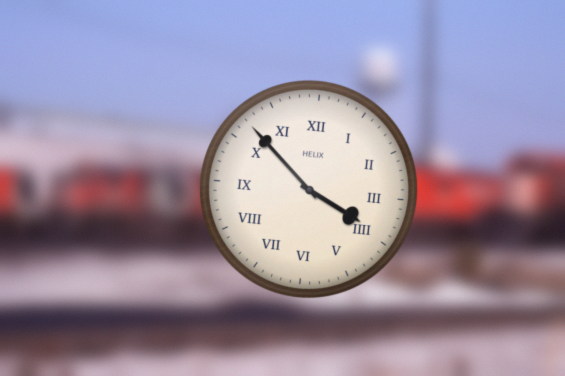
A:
**3:52**
